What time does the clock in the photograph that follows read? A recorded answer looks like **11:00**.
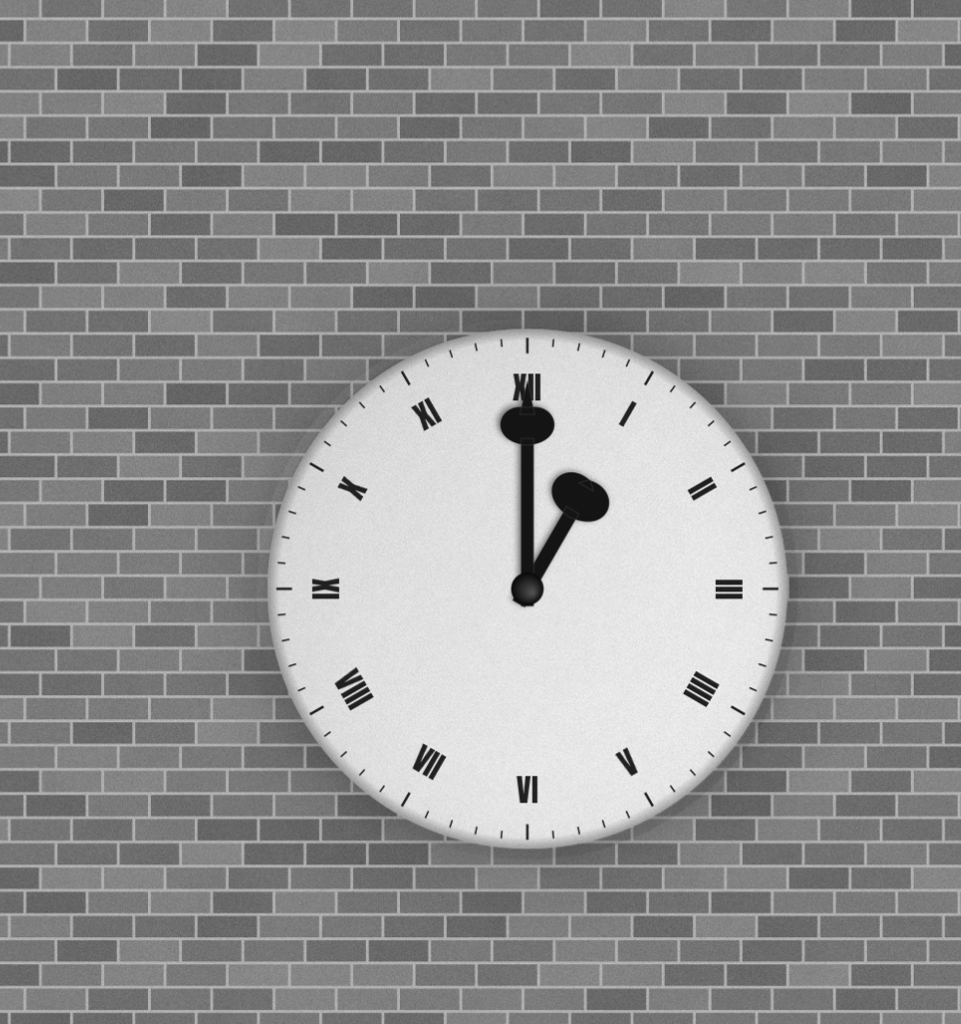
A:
**1:00**
